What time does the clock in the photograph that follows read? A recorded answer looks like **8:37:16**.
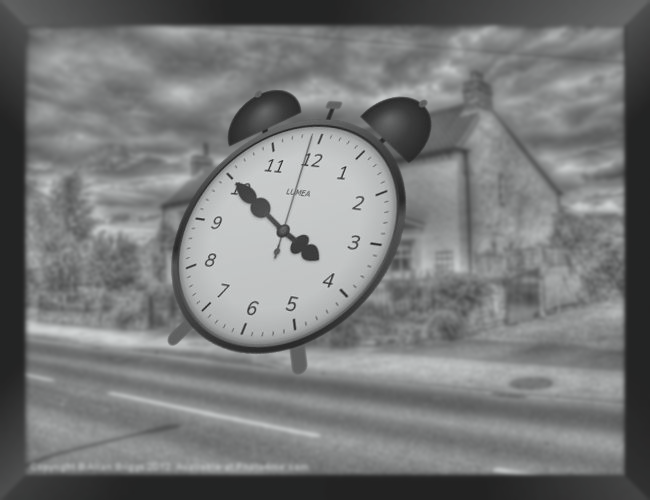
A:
**3:49:59**
